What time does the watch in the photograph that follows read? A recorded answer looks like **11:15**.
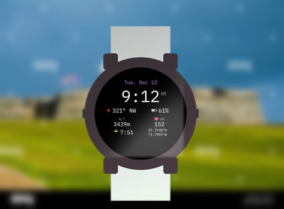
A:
**9:12**
